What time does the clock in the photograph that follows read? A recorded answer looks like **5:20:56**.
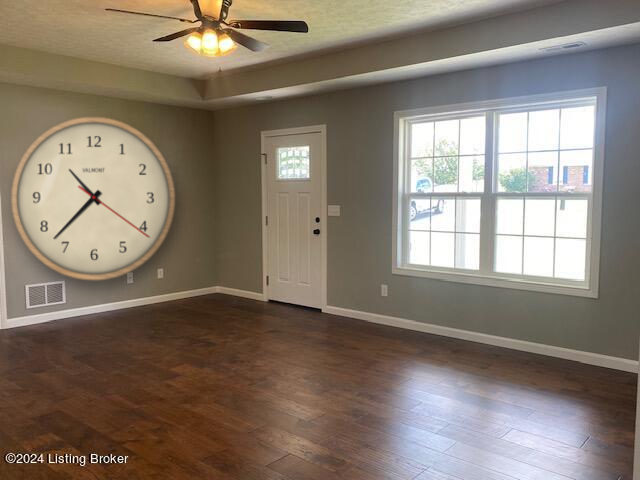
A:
**10:37:21**
